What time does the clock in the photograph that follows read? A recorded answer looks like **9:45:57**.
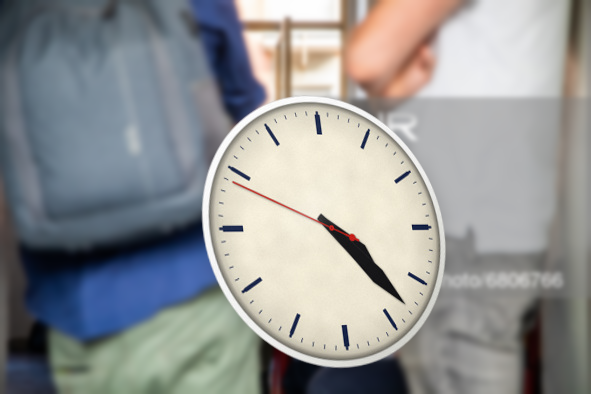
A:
**4:22:49**
